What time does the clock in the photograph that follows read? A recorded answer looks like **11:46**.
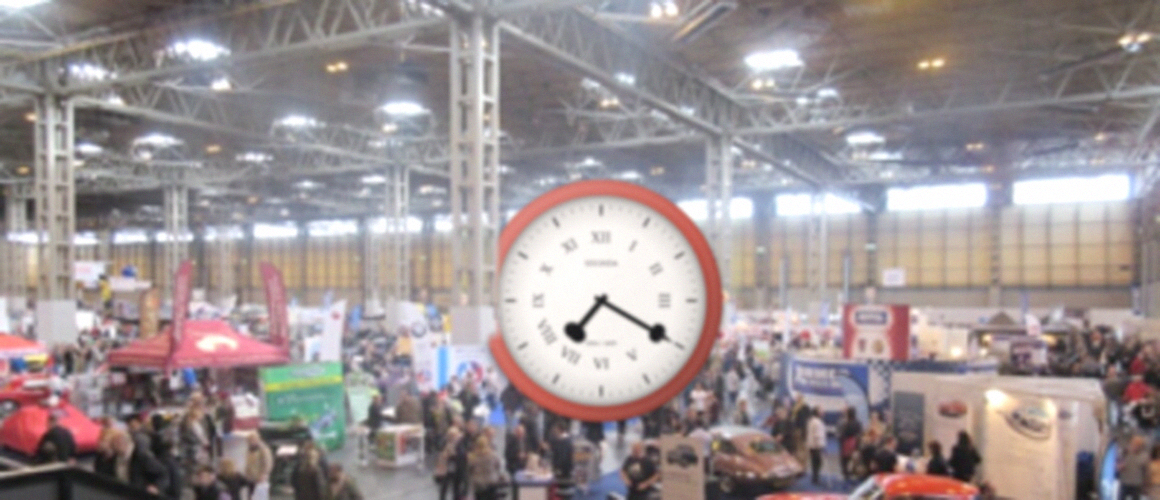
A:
**7:20**
